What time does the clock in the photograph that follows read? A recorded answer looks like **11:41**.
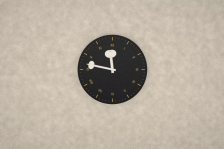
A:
**11:47**
